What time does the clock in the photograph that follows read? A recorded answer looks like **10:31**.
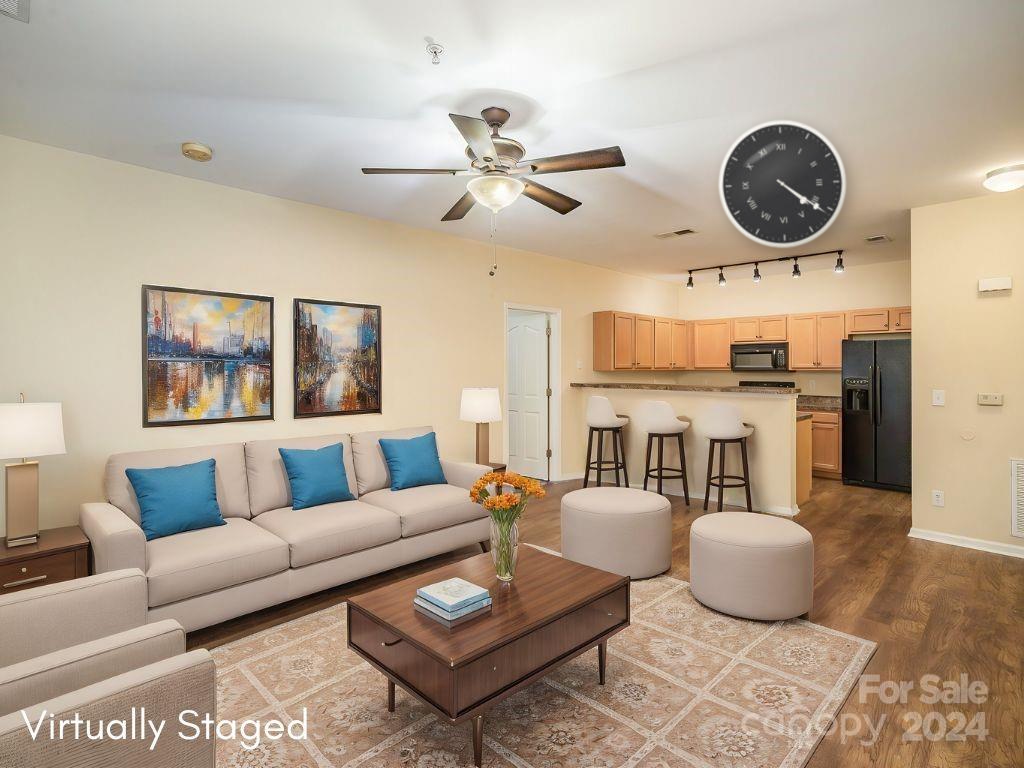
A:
**4:21**
